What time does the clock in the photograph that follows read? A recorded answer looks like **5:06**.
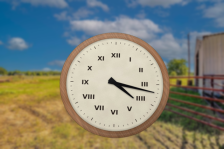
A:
**4:17**
